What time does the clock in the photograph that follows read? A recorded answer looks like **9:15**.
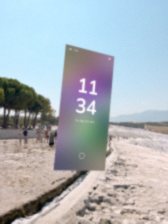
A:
**11:34**
